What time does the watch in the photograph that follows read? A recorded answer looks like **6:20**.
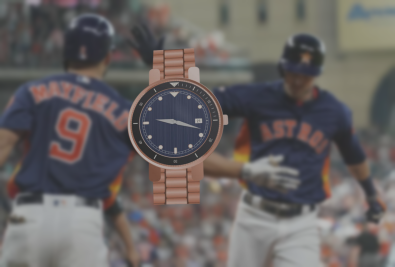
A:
**9:18**
